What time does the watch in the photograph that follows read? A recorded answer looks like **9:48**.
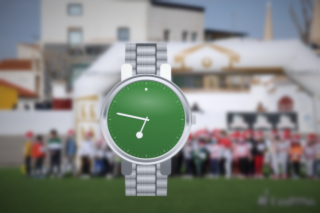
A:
**6:47**
